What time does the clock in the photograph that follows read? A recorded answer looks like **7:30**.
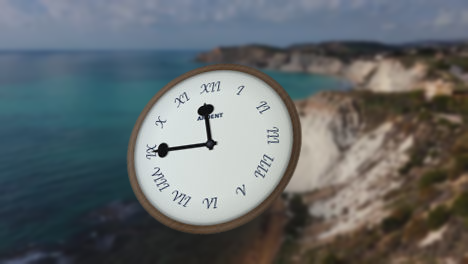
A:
**11:45**
